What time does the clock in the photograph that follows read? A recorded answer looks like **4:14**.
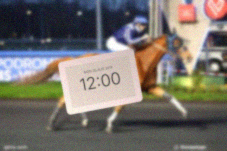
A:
**12:00**
